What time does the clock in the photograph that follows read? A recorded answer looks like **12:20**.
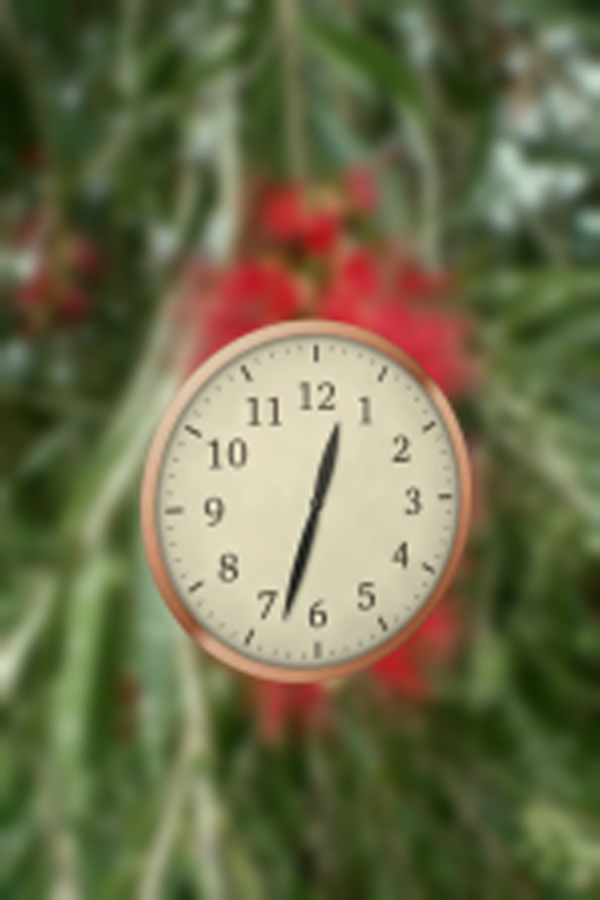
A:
**12:33**
